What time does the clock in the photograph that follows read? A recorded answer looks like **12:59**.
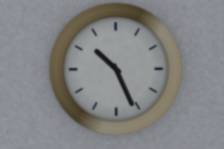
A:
**10:26**
